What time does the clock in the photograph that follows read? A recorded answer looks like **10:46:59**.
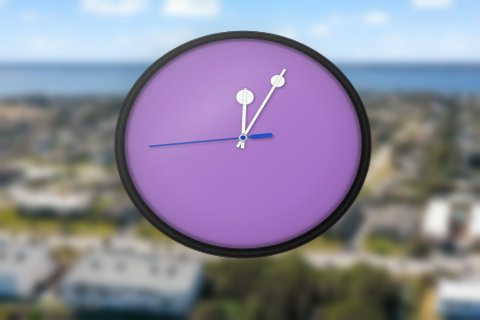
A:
**12:04:44**
